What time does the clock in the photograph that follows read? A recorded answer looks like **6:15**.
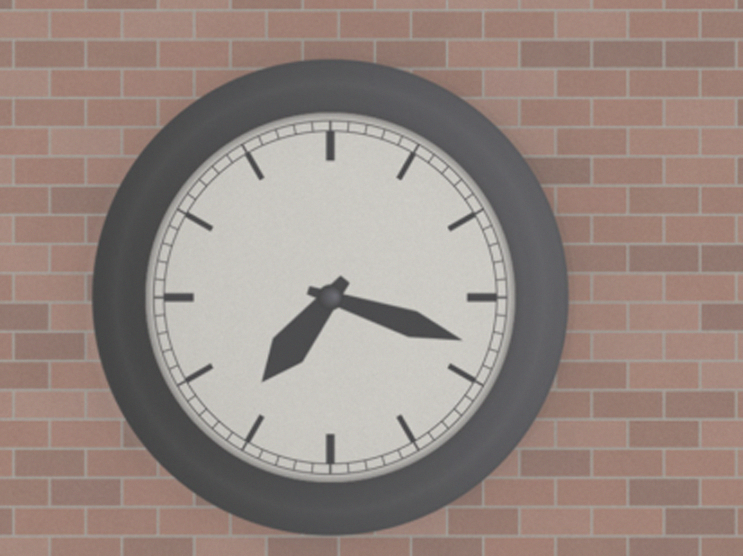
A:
**7:18**
